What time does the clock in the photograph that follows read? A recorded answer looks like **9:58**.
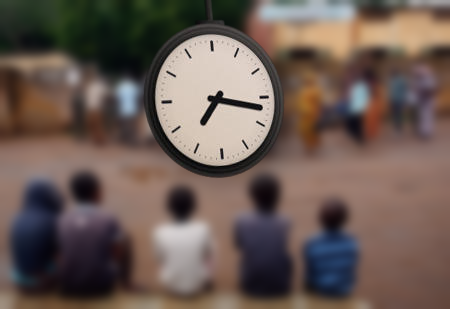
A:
**7:17**
